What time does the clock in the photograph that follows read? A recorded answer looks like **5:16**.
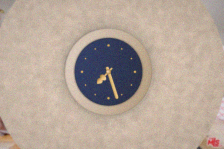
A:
**7:27**
